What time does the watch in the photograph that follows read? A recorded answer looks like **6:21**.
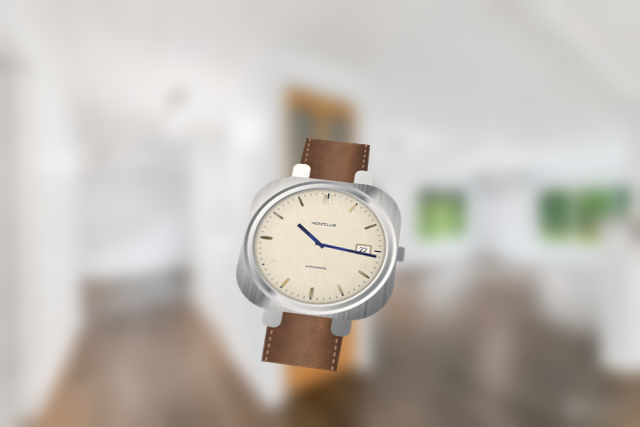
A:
**10:16**
